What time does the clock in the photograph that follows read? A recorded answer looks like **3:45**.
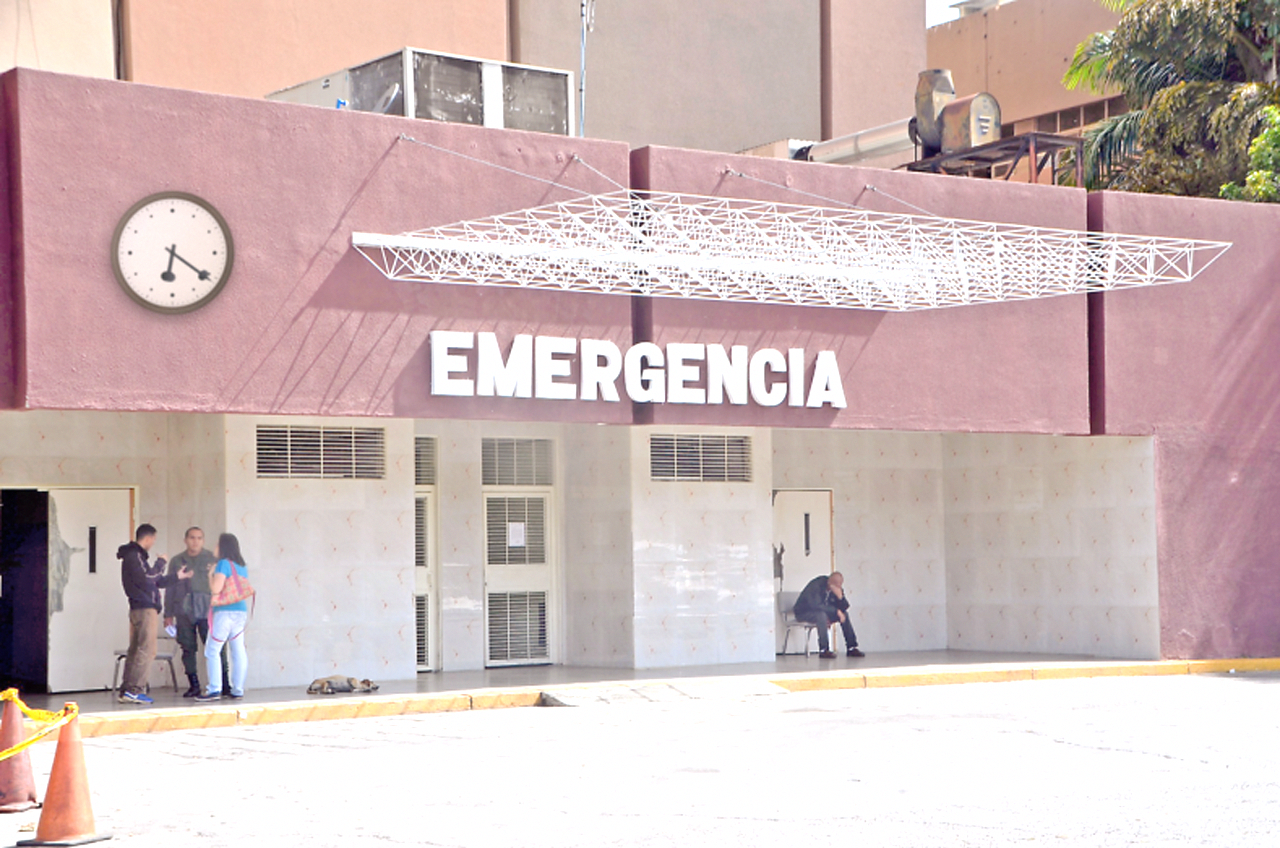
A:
**6:21**
